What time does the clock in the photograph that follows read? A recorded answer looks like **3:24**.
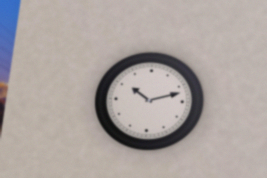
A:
**10:12**
